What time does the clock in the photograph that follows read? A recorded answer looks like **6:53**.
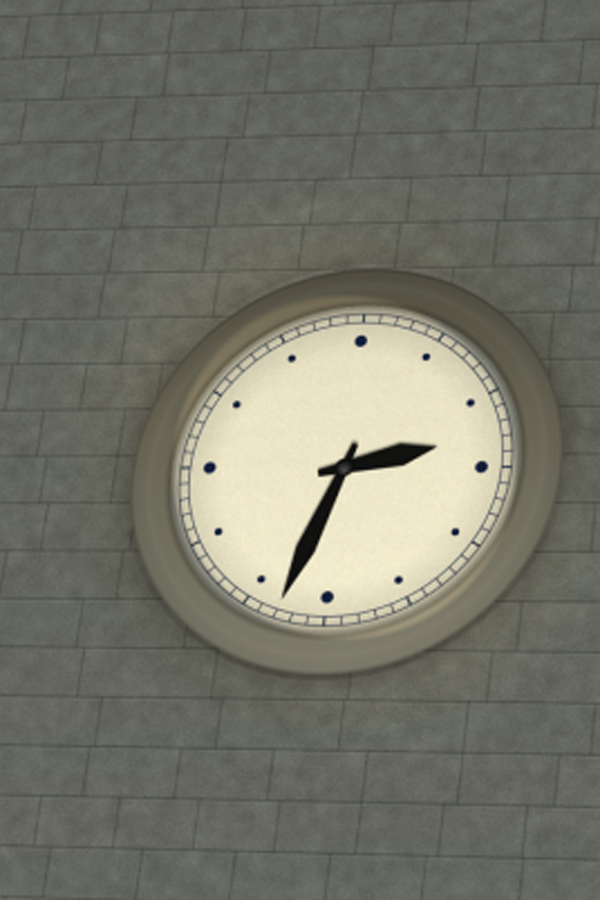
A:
**2:33**
